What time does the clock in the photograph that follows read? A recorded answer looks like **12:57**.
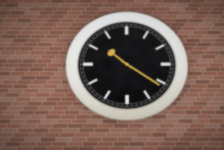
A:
**10:21**
